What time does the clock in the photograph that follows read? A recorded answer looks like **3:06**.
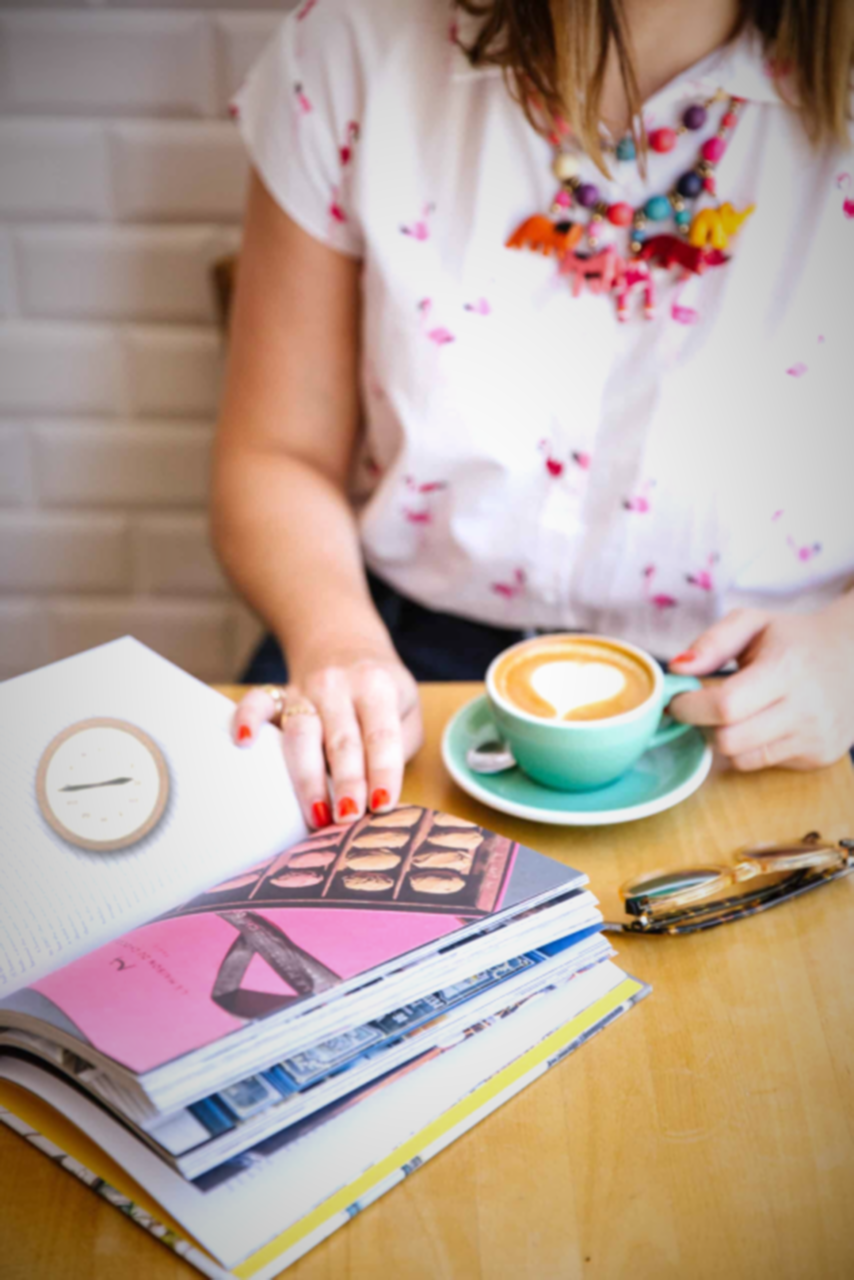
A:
**2:44**
